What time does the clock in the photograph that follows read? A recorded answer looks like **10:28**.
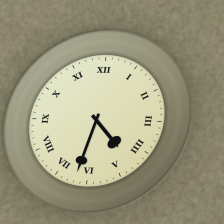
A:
**4:32**
